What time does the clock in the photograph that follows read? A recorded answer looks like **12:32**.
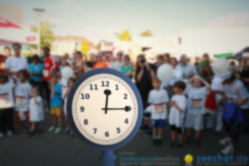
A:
**12:15**
